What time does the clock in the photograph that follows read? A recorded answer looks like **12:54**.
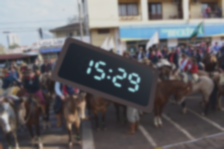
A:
**15:29**
